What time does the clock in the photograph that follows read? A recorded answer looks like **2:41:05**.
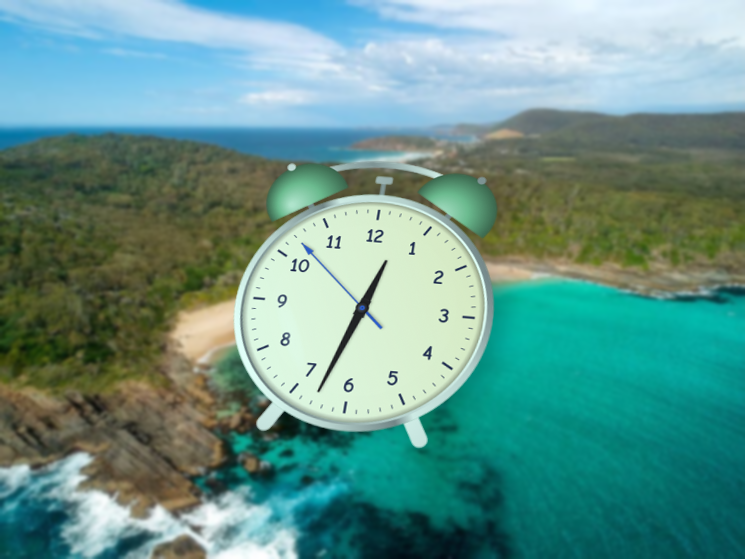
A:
**12:32:52**
